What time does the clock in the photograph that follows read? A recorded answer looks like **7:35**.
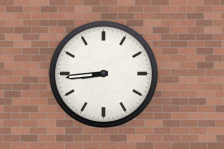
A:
**8:44**
